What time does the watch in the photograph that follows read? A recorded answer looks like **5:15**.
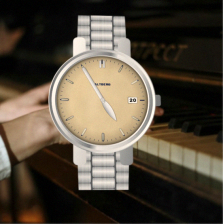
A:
**4:55**
